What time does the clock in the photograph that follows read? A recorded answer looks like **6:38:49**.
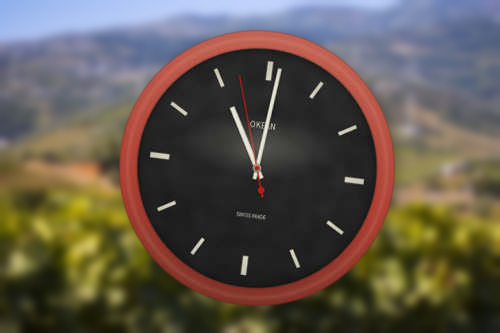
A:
**11:00:57**
